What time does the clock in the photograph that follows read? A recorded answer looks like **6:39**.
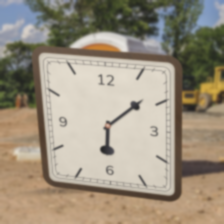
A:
**6:08**
